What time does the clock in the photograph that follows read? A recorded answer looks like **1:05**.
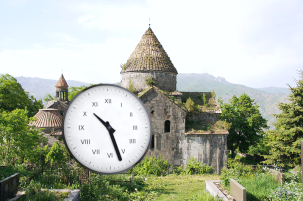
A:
**10:27**
